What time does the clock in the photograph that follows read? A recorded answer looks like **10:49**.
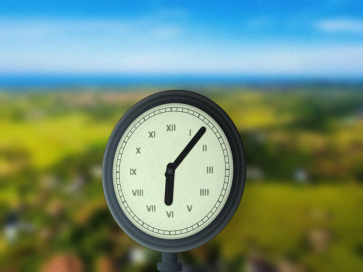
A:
**6:07**
